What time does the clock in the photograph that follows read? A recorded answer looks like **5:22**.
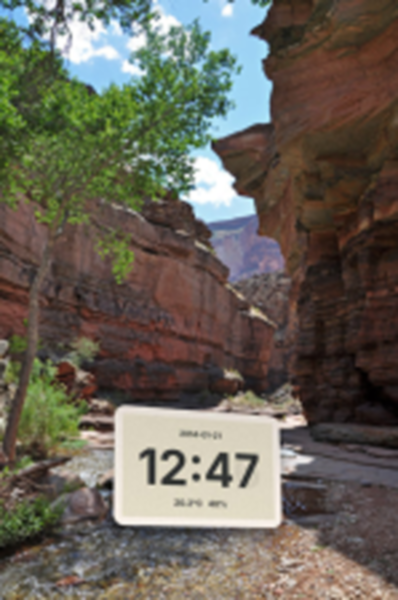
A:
**12:47**
